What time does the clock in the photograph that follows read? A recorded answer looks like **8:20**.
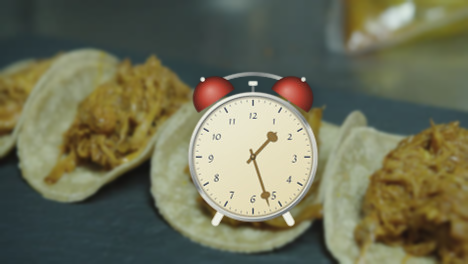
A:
**1:27**
